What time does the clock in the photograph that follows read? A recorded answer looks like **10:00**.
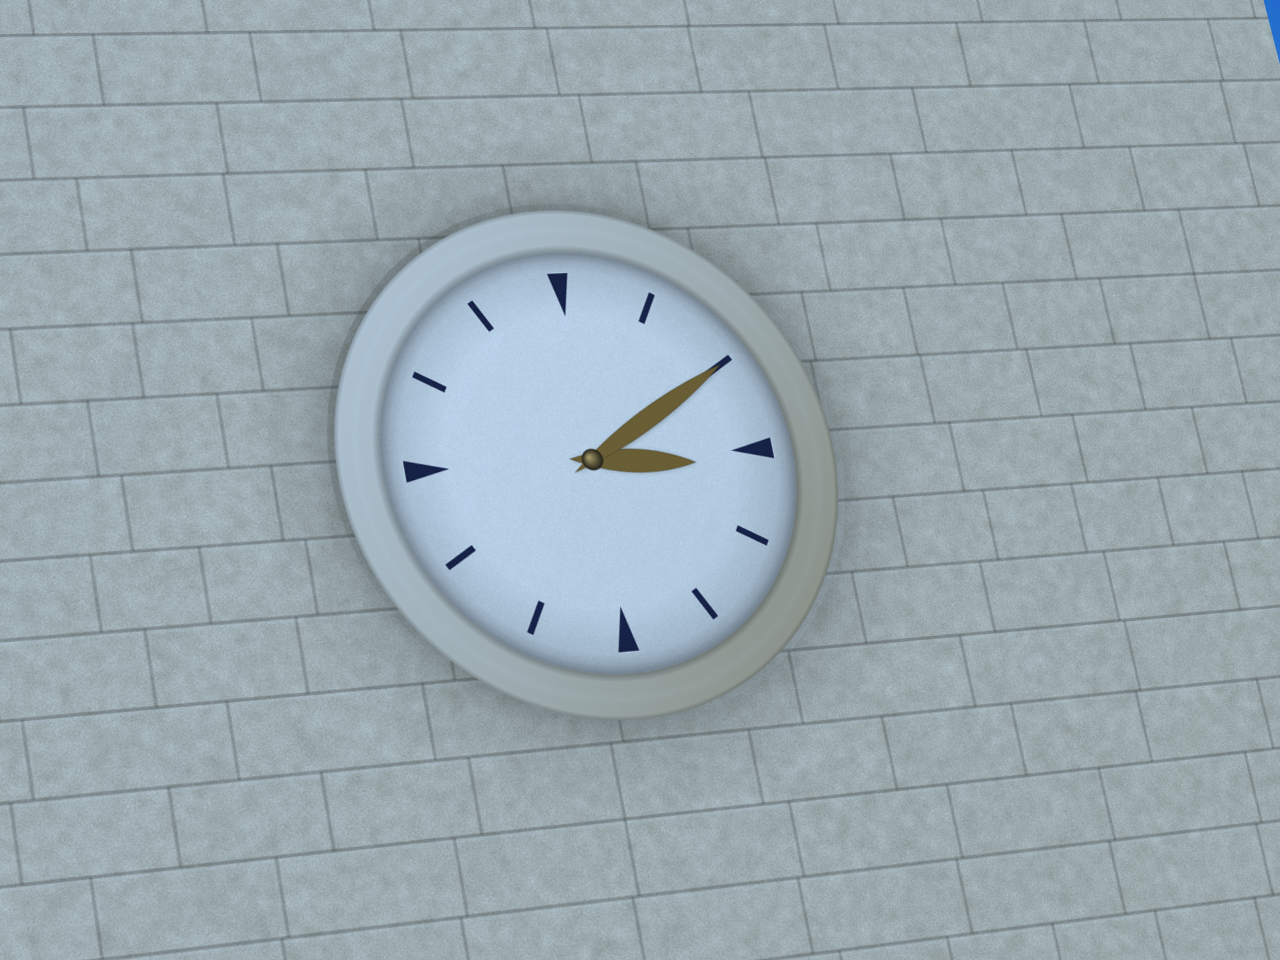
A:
**3:10**
